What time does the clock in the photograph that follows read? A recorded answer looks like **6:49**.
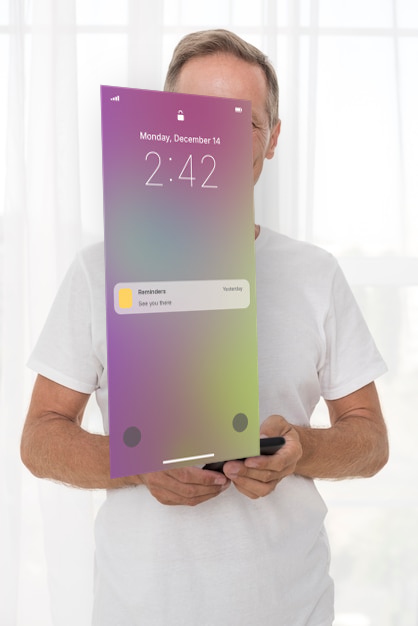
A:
**2:42**
